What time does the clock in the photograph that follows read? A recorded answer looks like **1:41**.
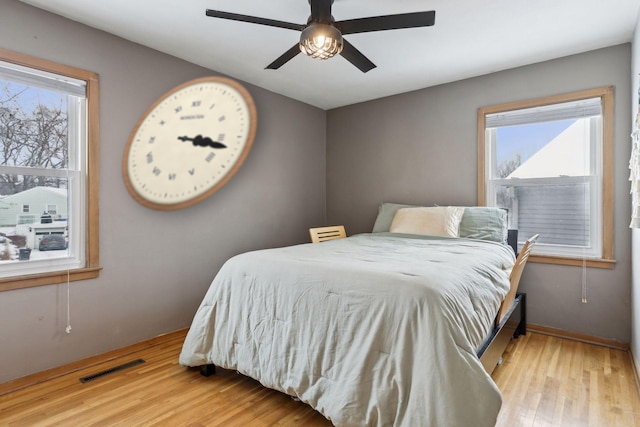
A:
**3:17**
